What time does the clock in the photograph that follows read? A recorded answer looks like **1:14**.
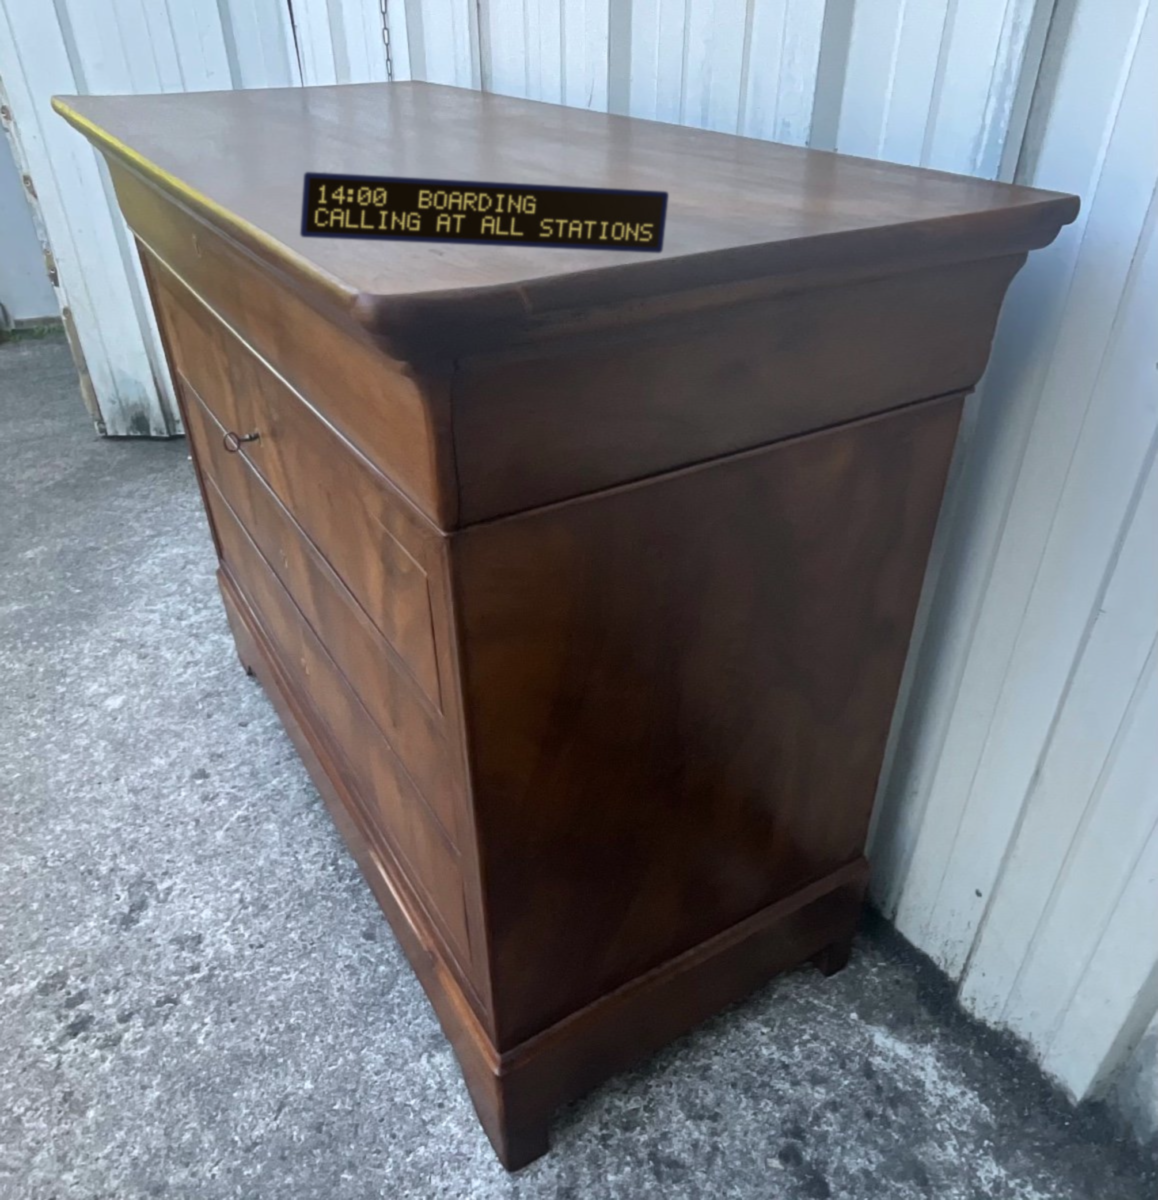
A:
**14:00**
